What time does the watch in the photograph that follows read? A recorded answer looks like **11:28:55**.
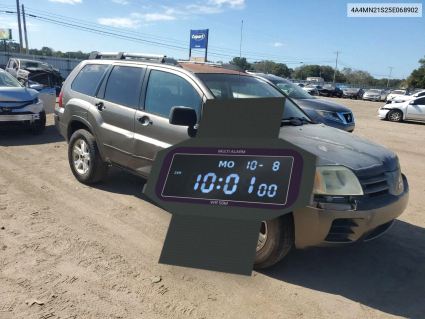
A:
**10:01:00**
